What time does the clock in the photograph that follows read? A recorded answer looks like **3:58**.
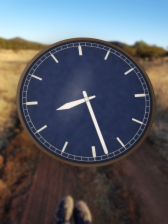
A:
**8:28**
